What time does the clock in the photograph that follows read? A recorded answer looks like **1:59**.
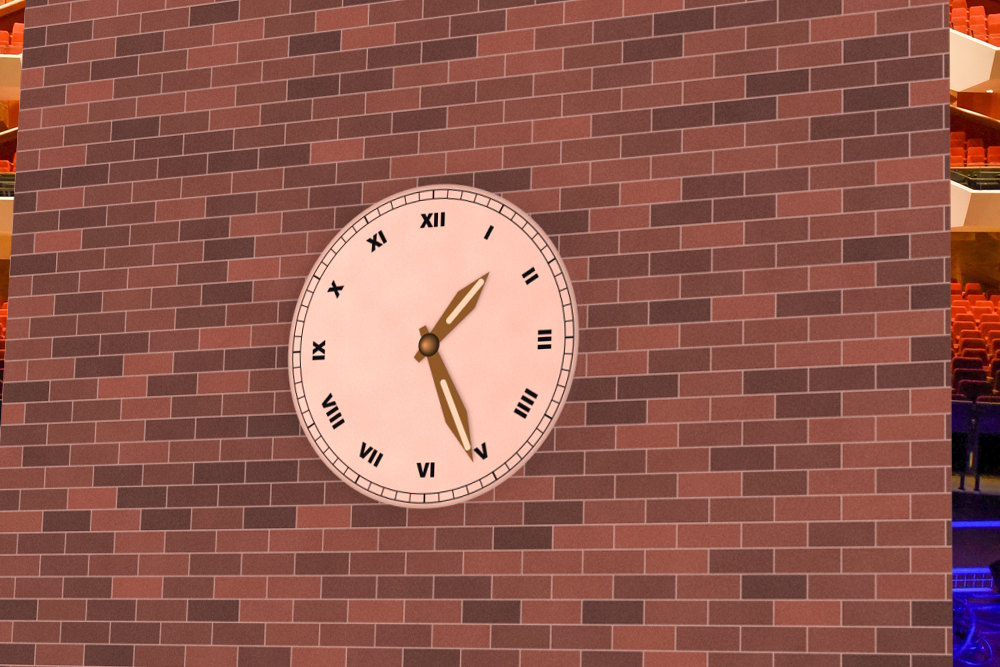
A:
**1:26**
